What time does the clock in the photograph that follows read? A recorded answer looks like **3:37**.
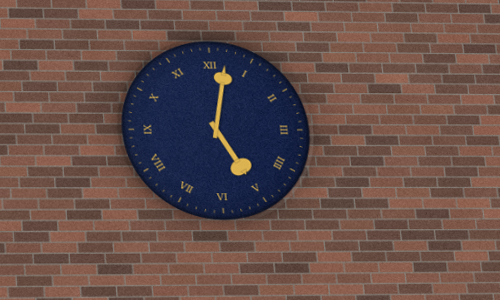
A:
**5:02**
